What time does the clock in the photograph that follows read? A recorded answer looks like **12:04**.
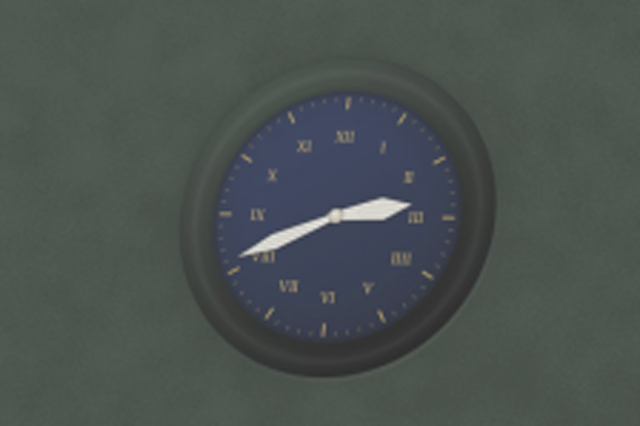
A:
**2:41**
